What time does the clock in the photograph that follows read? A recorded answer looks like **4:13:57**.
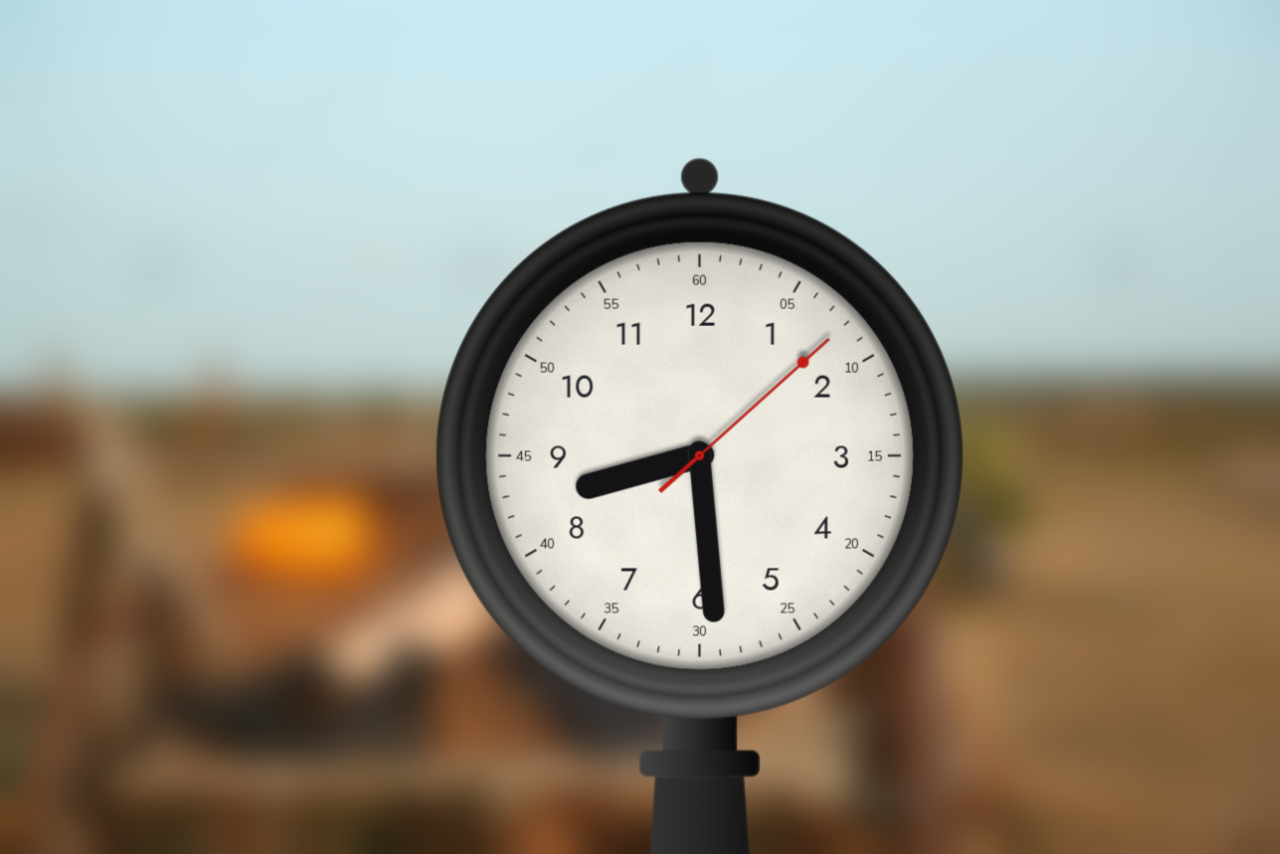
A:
**8:29:08**
